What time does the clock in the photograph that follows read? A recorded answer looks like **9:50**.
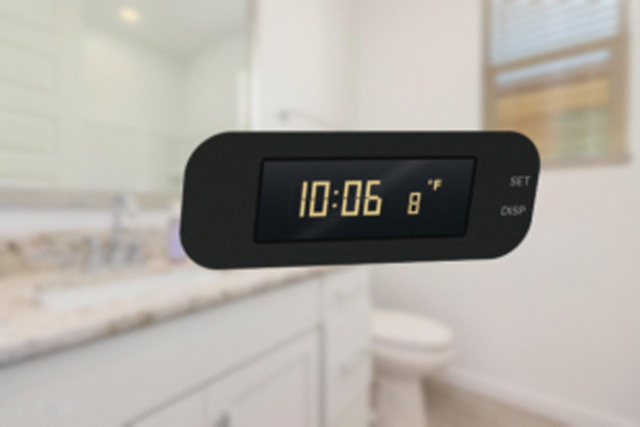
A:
**10:06**
